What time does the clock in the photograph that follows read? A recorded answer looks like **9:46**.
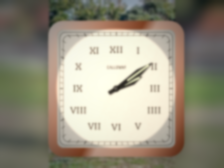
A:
**2:09**
